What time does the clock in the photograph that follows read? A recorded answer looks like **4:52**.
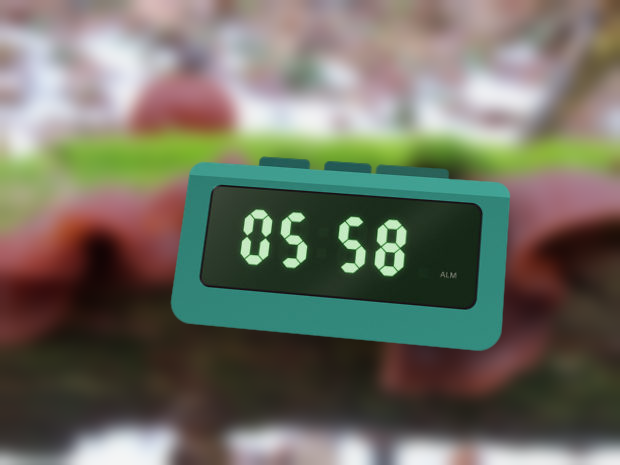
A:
**5:58**
